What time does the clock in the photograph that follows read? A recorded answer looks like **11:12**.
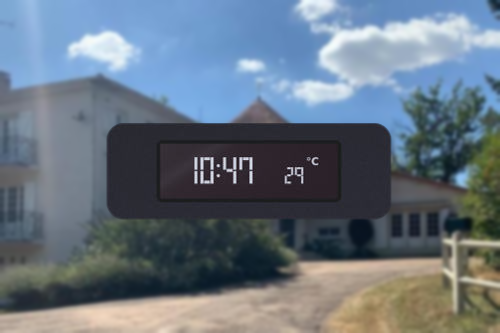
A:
**10:47**
